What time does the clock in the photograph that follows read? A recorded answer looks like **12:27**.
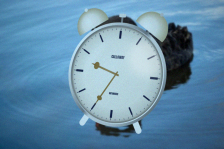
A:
**9:35**
